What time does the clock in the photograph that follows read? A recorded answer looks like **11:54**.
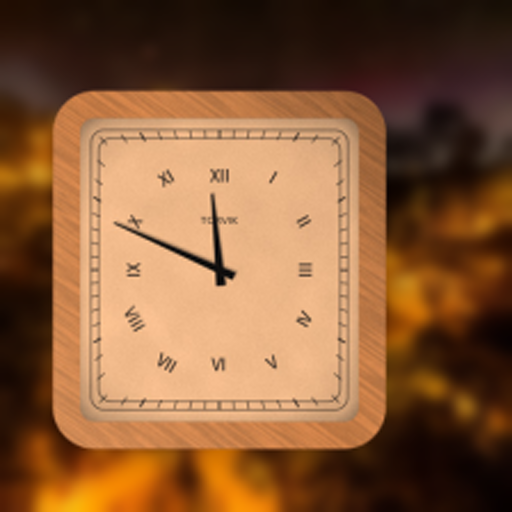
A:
**11:49**
